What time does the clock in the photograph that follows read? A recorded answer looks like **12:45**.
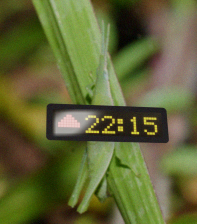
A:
**22:15**
